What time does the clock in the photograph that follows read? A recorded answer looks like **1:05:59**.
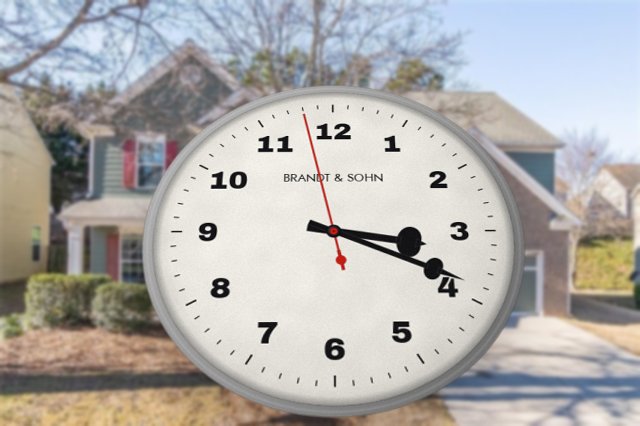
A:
**3:18:58**
